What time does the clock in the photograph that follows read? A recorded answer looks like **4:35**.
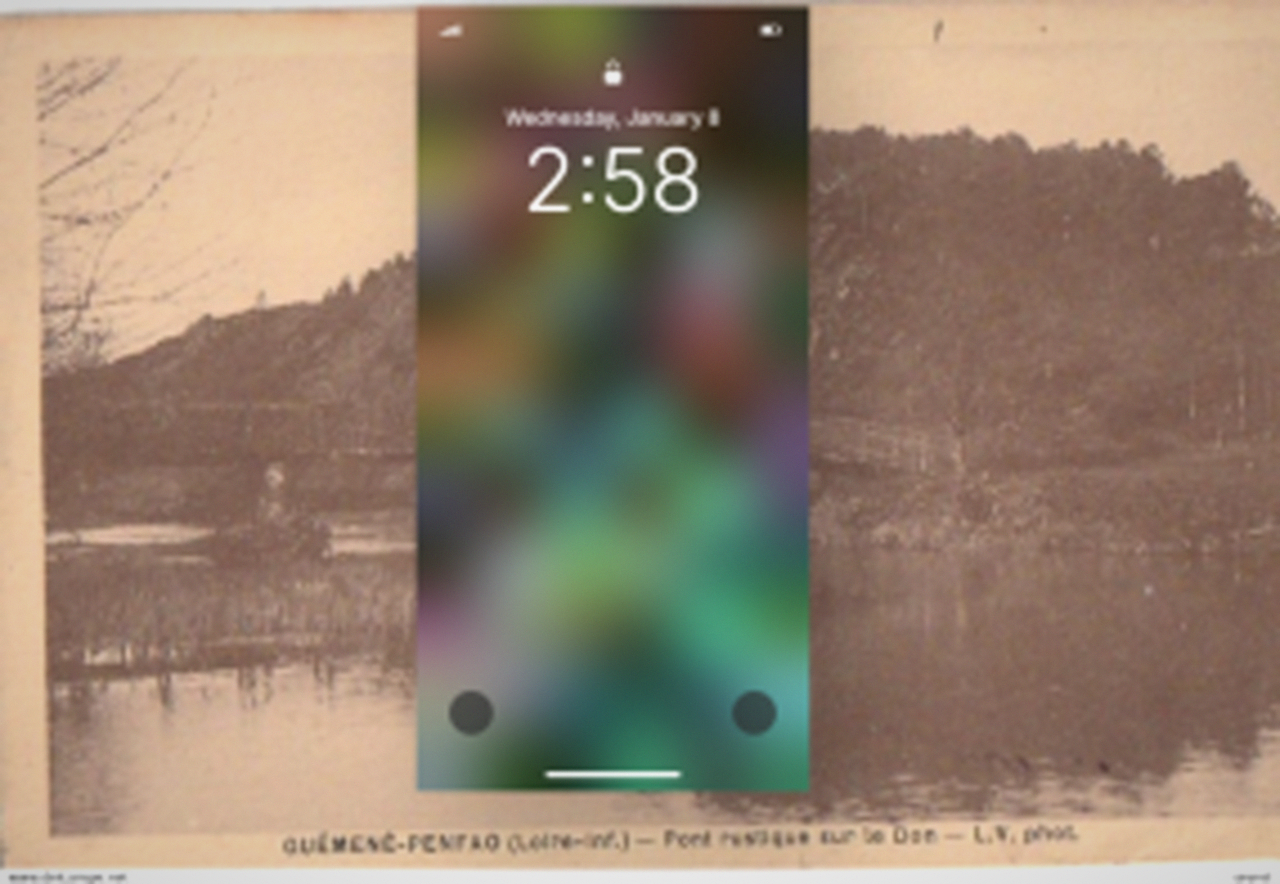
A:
**2:58**
